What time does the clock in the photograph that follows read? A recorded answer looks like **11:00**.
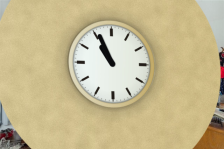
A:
**10:56**
